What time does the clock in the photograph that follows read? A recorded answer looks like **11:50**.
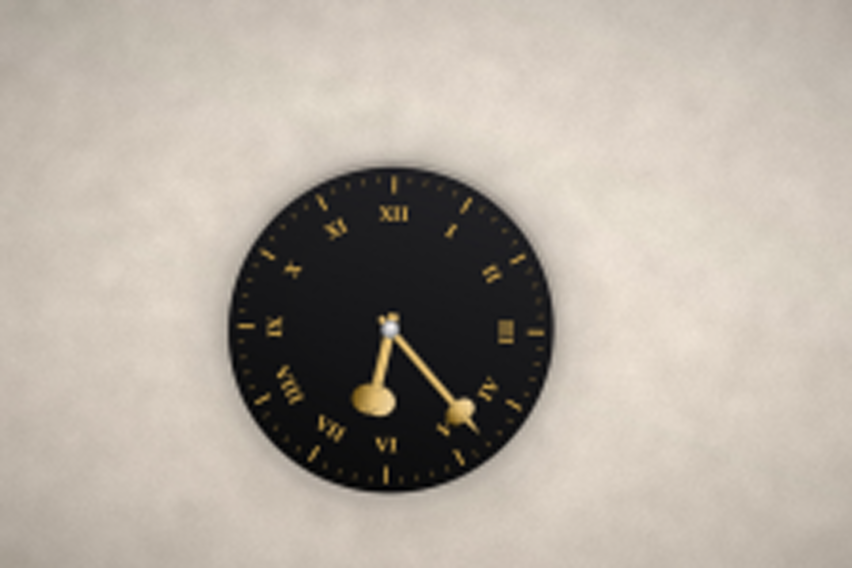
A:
**6:23**
